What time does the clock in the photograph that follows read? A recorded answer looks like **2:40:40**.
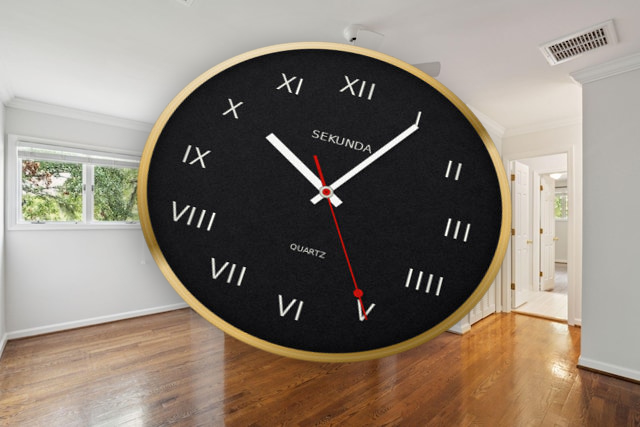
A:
**10:05:25**
